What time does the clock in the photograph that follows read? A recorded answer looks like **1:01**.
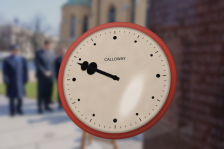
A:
**9:49**
